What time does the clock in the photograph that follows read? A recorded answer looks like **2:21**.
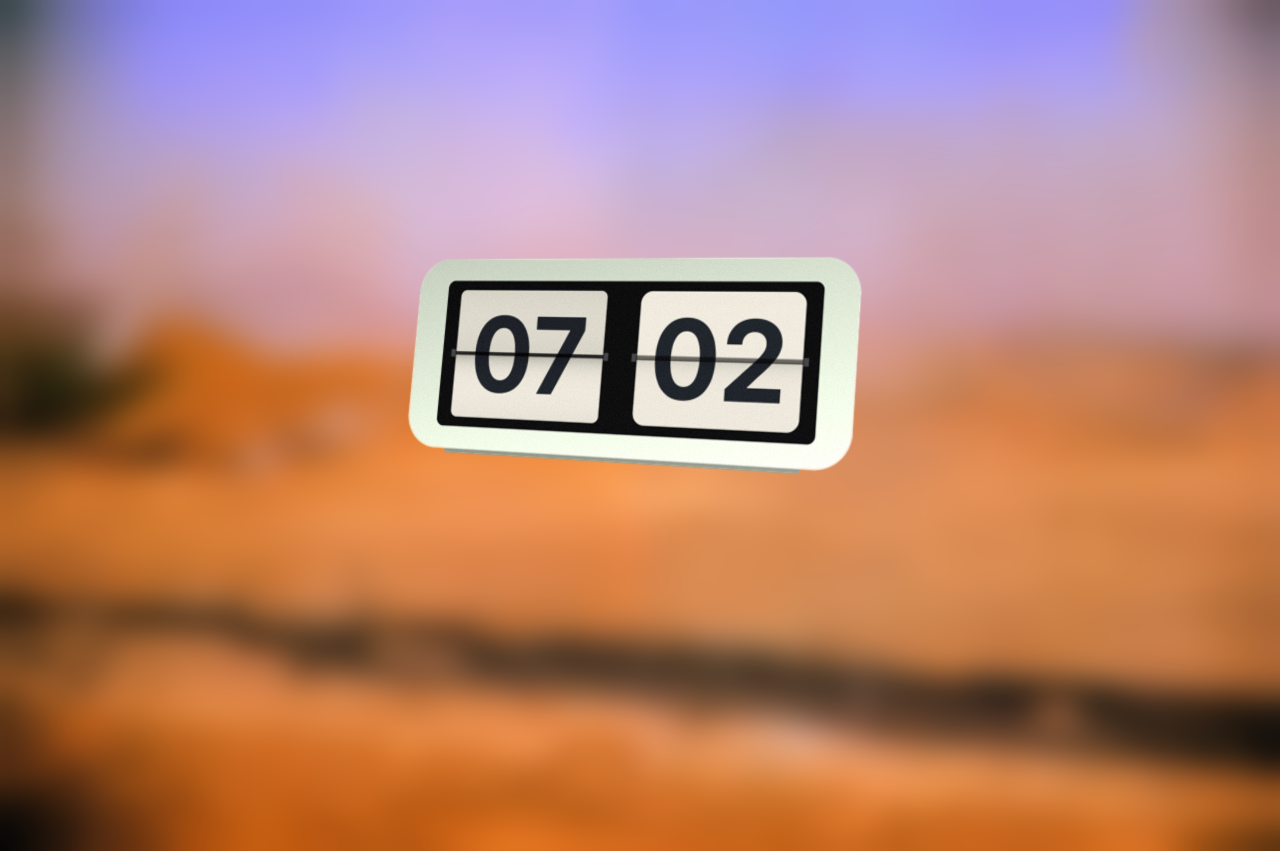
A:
**7:02**
